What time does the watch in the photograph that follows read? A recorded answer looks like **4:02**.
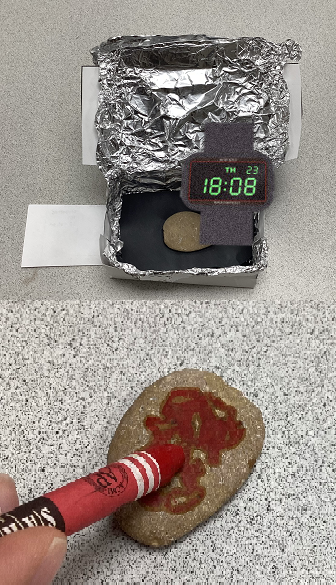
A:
**18:08**
